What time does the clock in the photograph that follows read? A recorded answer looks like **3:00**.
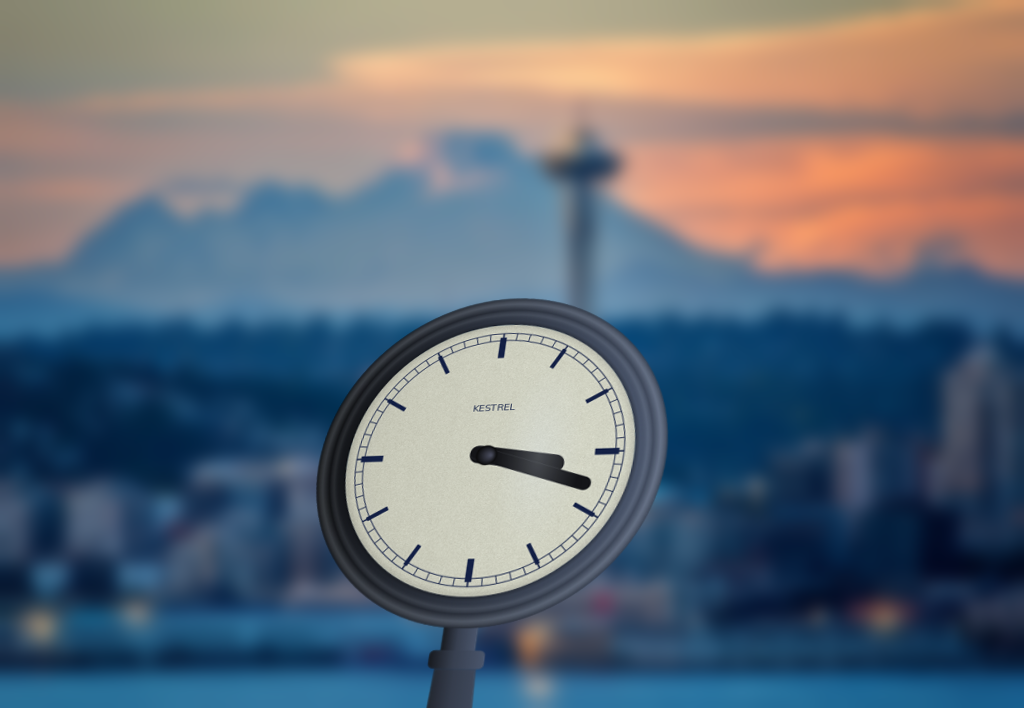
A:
**3:18**
